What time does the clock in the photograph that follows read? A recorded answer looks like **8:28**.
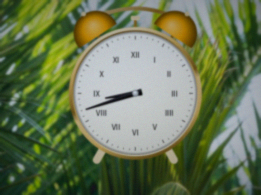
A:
**8:42**
